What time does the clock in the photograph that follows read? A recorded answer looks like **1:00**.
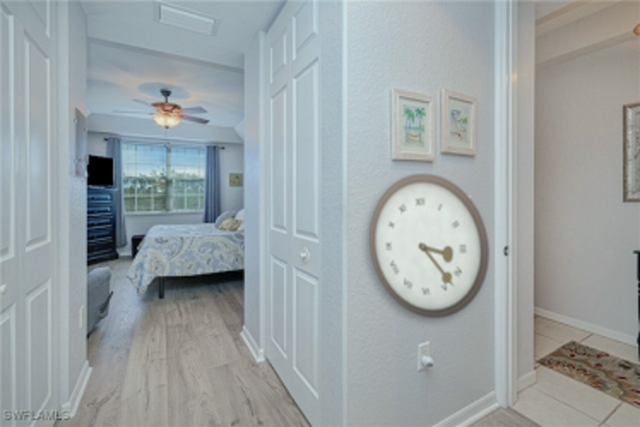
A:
**3:23**
